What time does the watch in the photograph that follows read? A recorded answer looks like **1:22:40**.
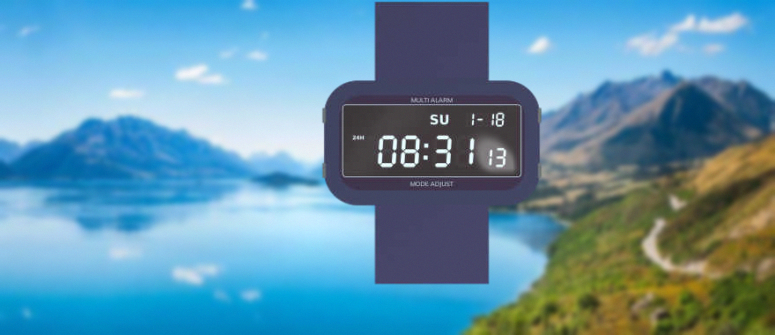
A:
**8:31:13**
